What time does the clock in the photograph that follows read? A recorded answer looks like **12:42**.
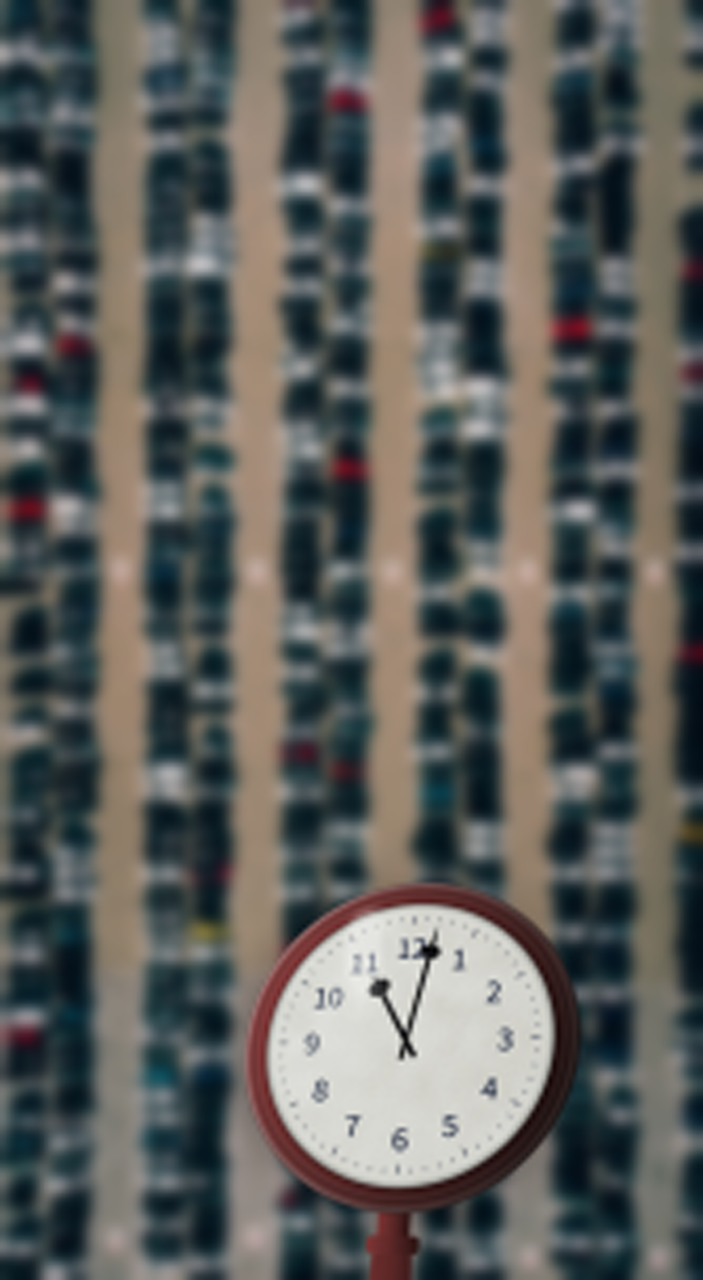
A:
**11:02**
